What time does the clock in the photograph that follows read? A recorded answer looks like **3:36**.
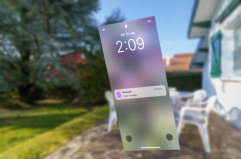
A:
**2:09**
